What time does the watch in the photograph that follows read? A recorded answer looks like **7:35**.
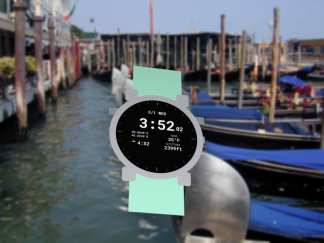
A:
**3:52**
